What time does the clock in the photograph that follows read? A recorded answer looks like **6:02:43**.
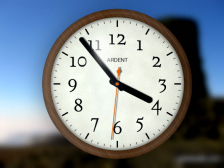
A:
**3:53:31**
